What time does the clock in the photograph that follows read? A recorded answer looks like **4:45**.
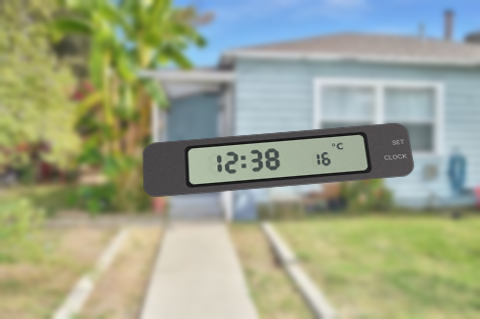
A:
**12:38**
